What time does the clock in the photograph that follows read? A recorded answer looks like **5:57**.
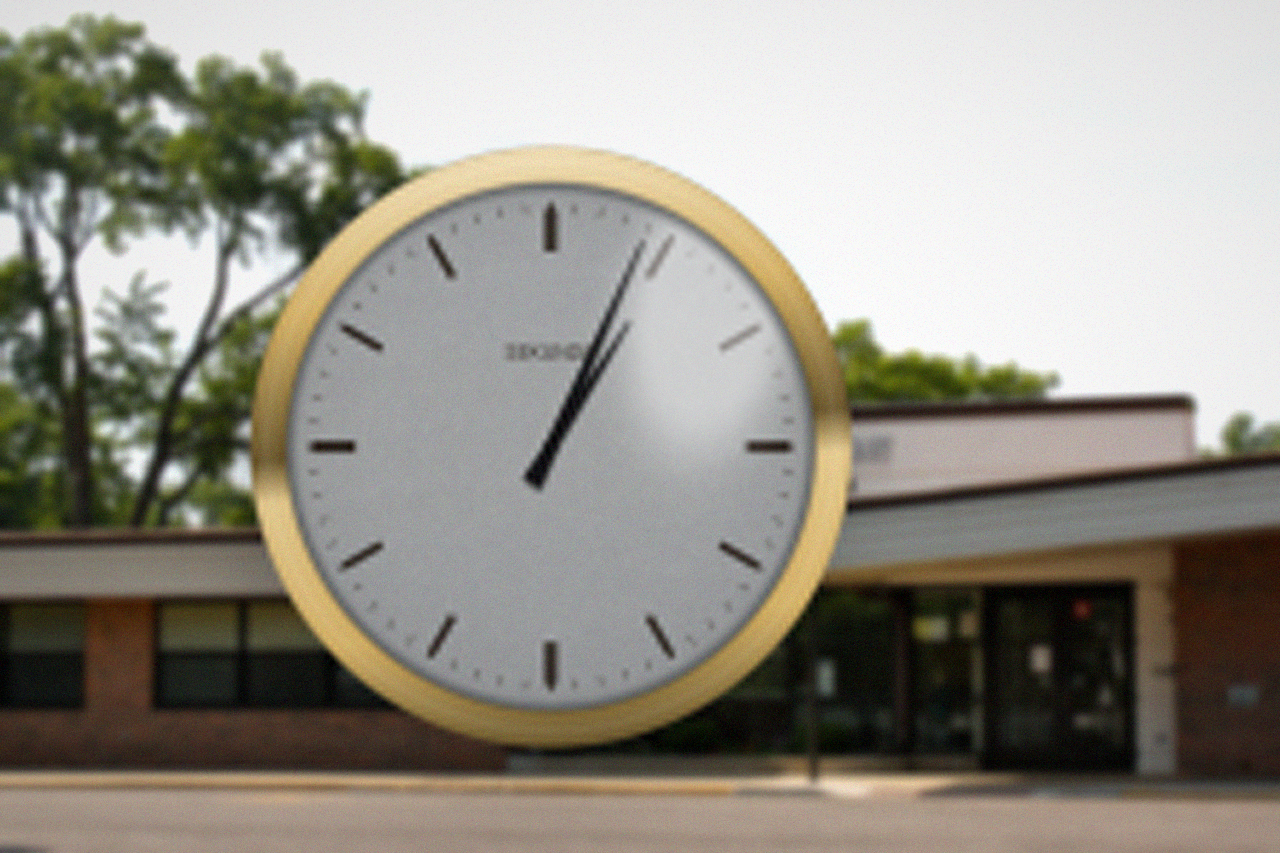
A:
**1:04**
